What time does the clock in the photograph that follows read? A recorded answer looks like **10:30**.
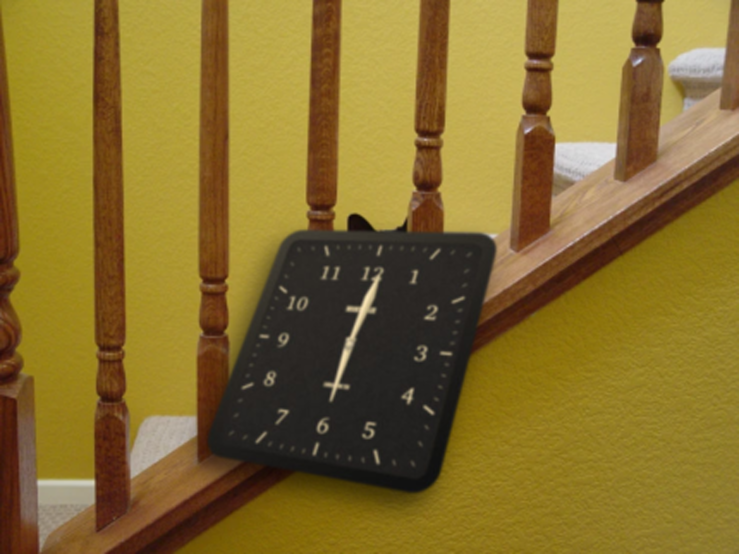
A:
**6:01**
